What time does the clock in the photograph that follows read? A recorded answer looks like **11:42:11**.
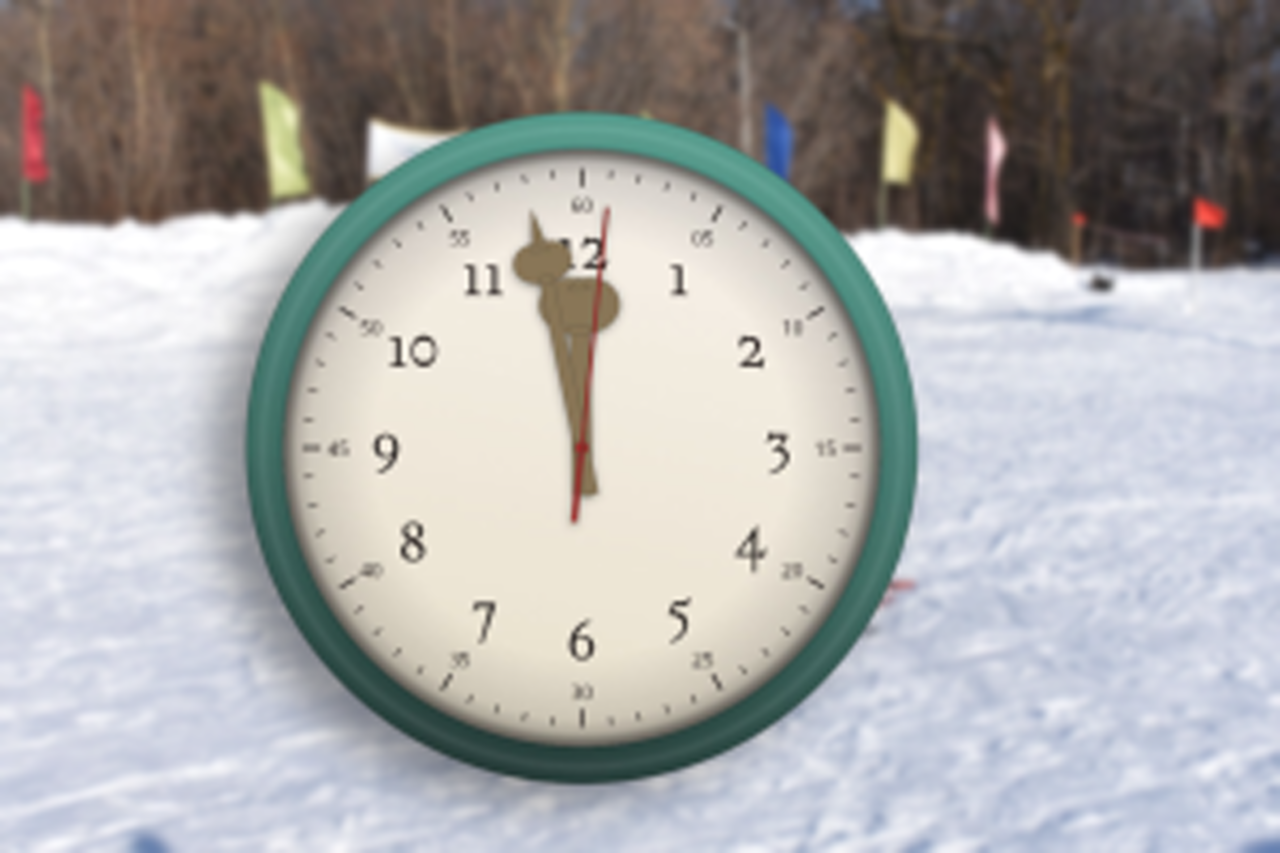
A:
**11:58:01**
